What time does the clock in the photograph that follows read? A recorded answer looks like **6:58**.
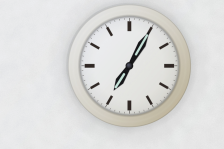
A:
**7:05**
